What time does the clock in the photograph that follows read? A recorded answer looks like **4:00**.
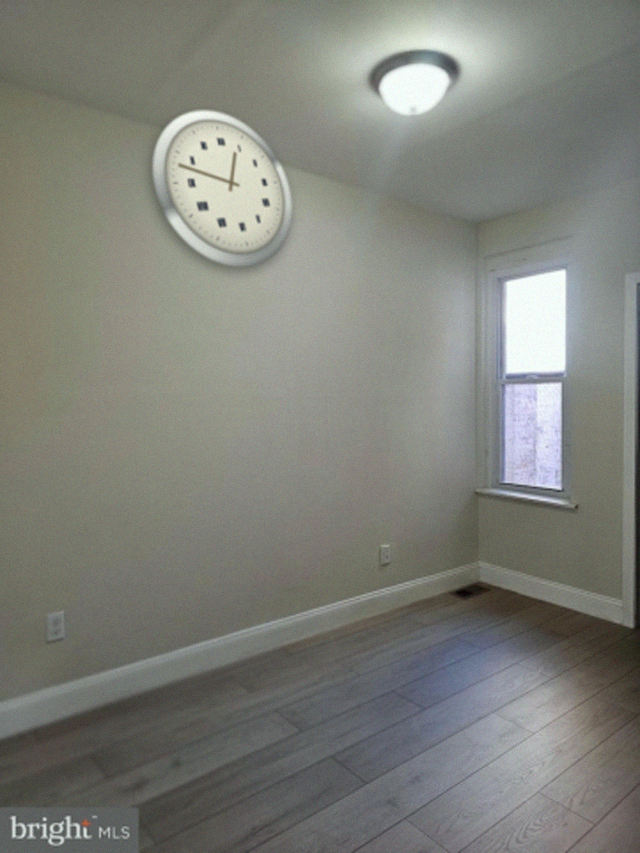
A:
**12:48**
